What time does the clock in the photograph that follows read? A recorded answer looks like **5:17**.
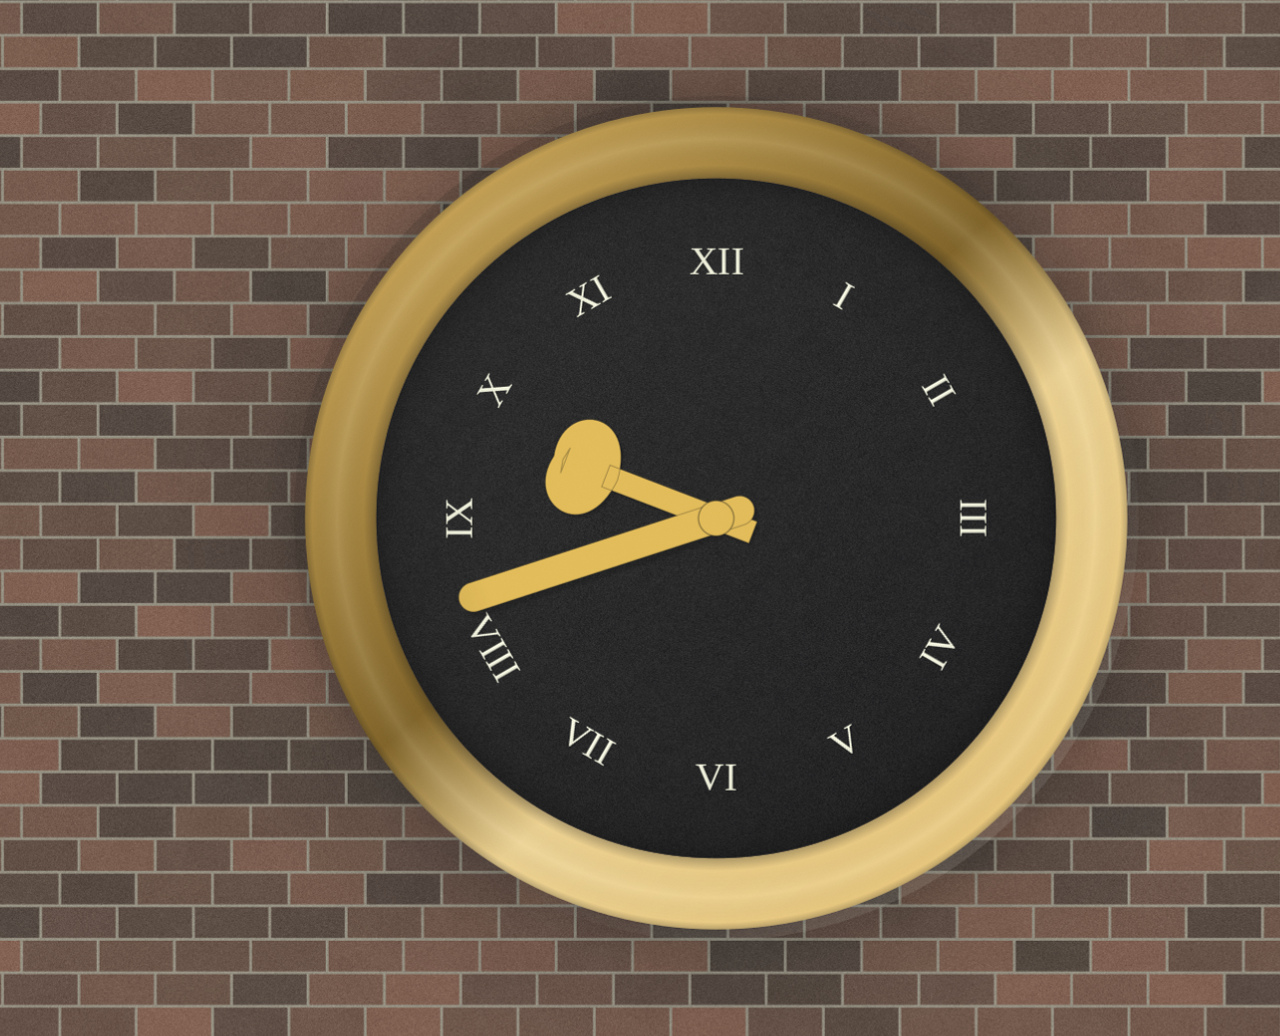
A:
**9:42**
